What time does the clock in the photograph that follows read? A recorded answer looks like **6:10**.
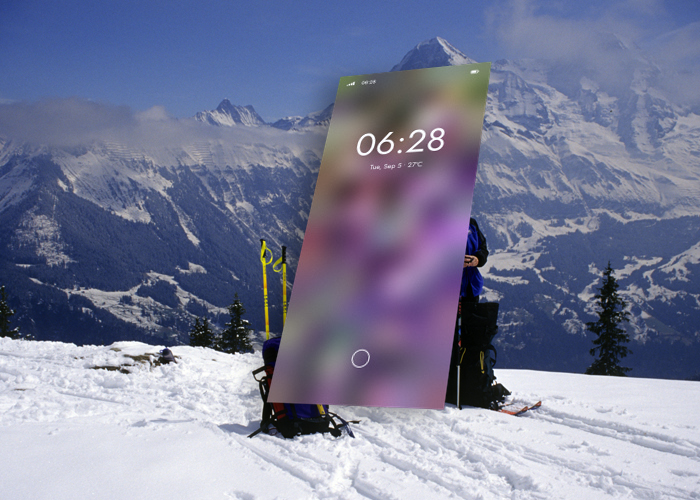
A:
**6:28**
